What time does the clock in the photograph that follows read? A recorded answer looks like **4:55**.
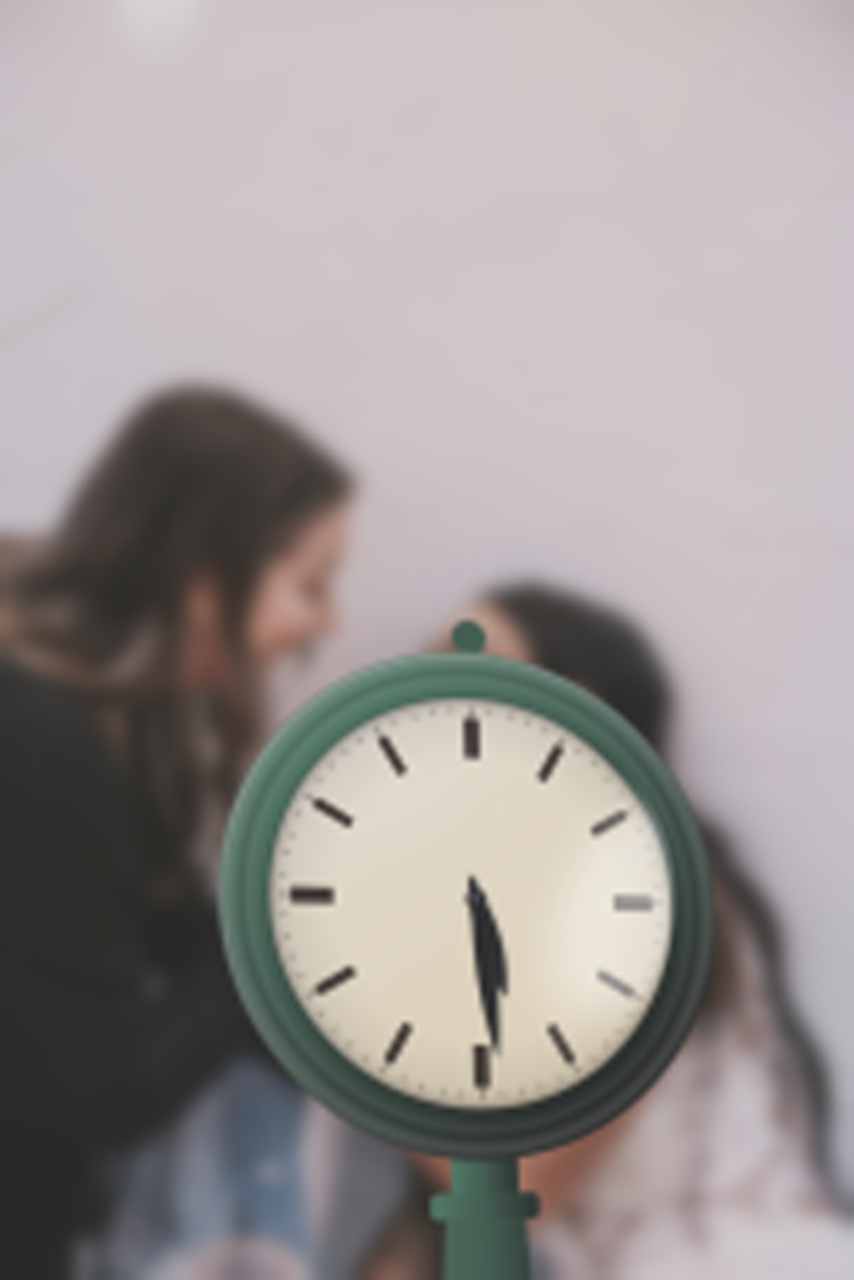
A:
**5:29**
